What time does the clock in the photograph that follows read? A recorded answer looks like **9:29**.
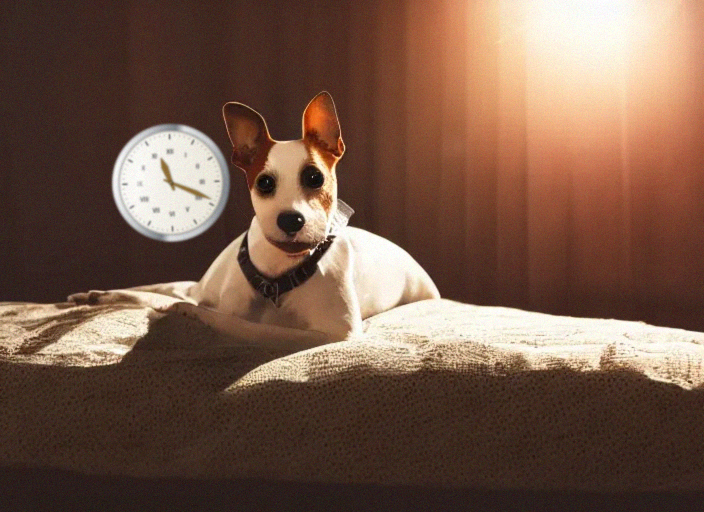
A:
**11:19**
